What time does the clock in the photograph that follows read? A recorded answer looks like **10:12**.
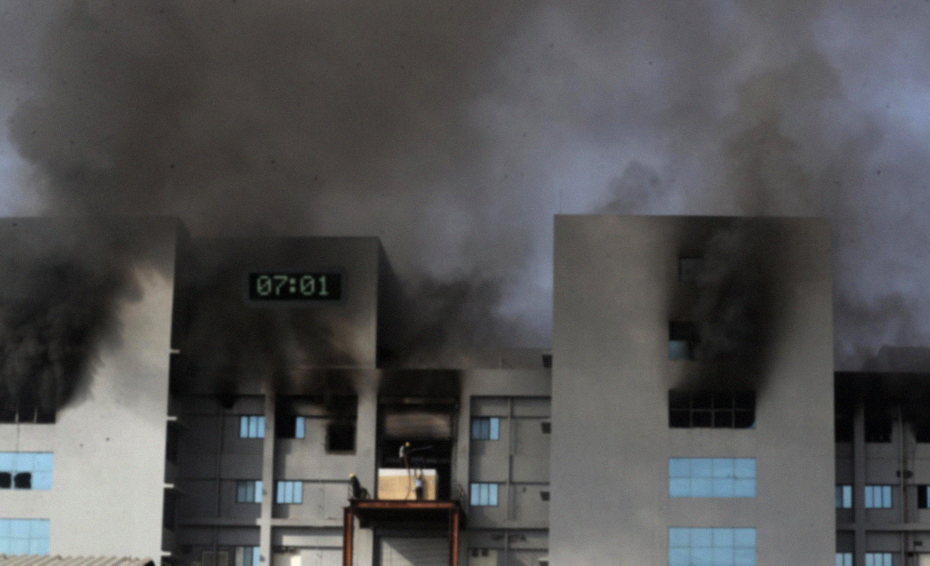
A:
**7:01**
